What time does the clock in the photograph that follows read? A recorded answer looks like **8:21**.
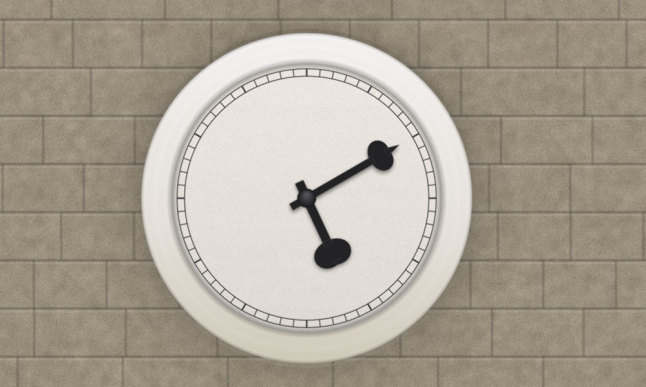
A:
**5:10**
